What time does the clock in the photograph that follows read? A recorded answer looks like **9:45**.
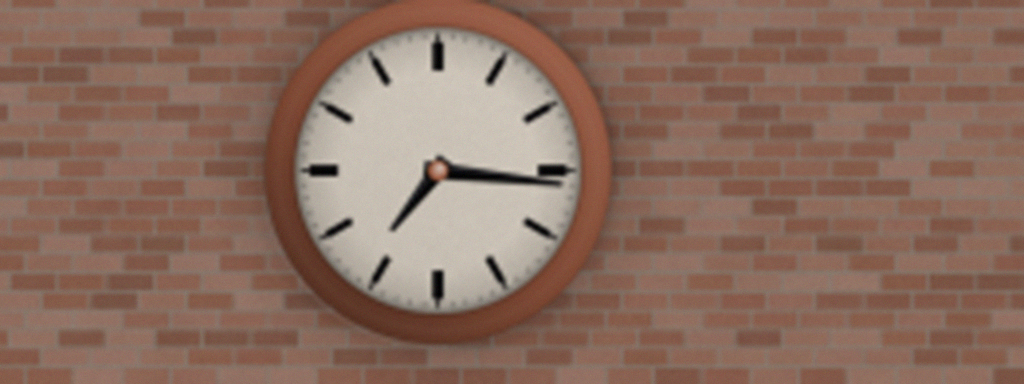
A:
**7:16**
